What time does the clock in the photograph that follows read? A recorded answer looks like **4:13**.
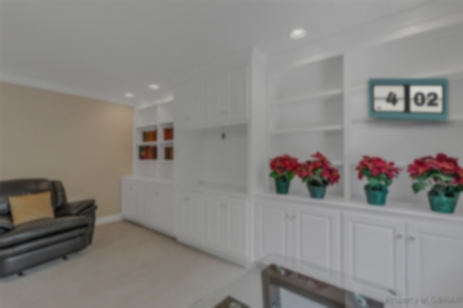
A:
**4:02**
